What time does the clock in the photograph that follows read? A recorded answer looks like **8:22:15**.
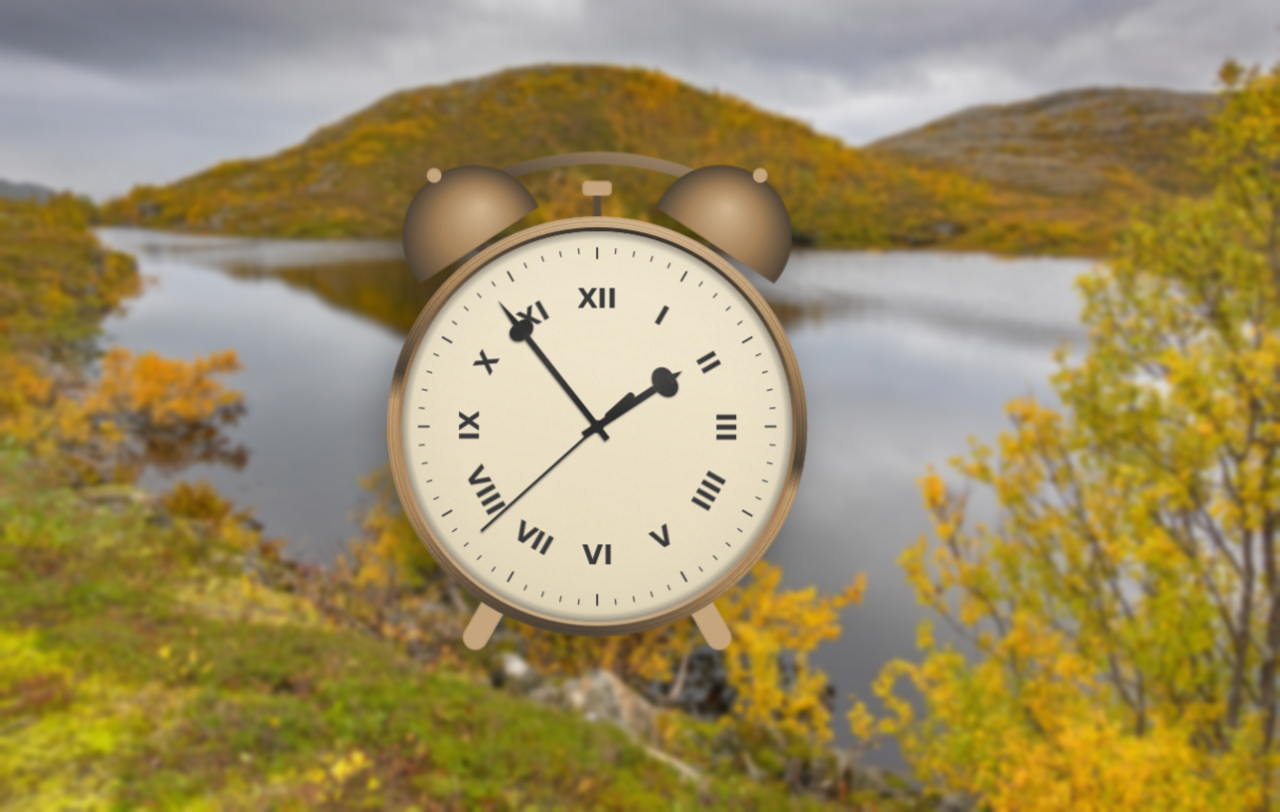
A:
**1:53:38**
